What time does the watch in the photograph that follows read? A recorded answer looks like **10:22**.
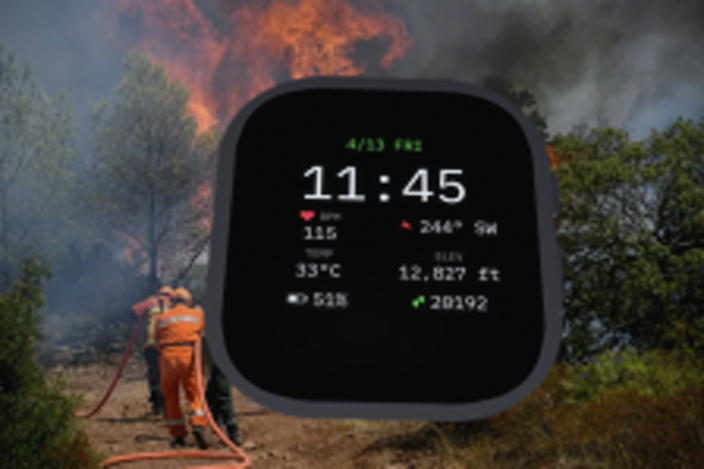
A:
**11:45**
